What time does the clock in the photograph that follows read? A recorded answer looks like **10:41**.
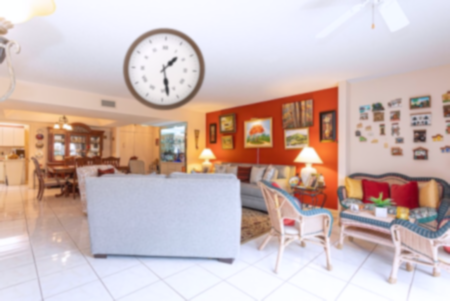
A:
**1:28**
